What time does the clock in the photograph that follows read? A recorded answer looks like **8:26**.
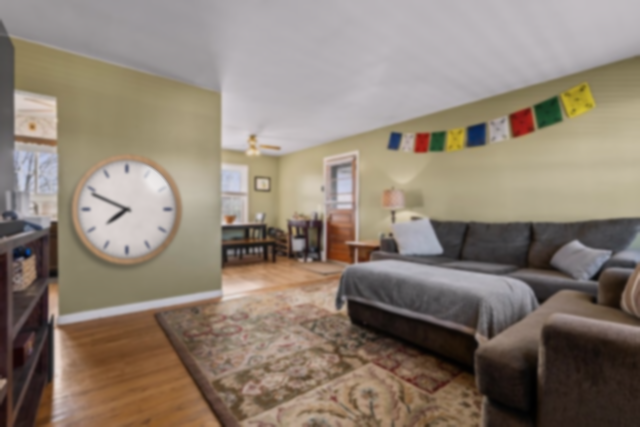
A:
**7:49**
